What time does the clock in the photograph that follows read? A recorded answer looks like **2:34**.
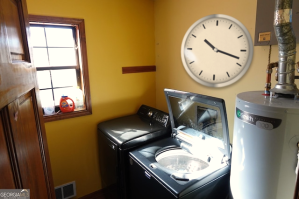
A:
**10:18**
